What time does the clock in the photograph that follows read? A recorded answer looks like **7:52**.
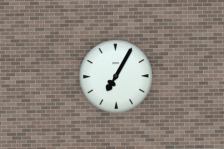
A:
**7:05**
